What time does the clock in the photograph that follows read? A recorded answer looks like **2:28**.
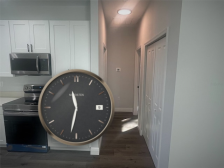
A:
**11:32**
